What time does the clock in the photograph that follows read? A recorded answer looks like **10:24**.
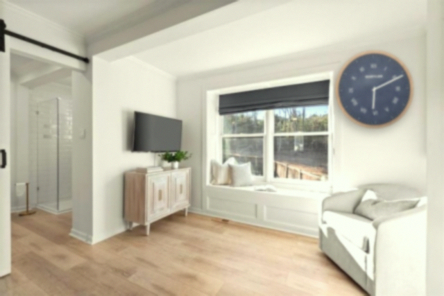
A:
**6:11**
